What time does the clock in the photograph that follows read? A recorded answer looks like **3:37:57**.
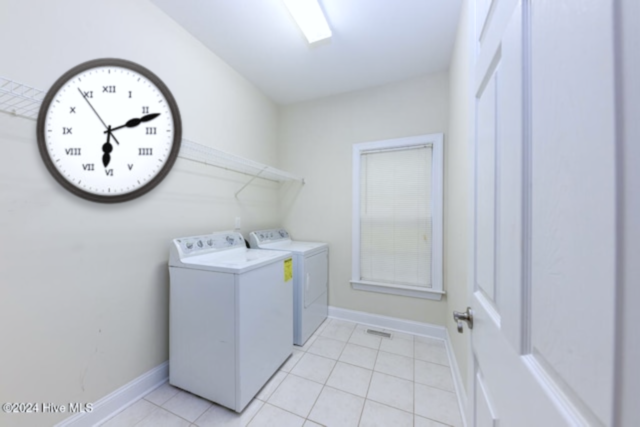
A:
**6:11:54**
